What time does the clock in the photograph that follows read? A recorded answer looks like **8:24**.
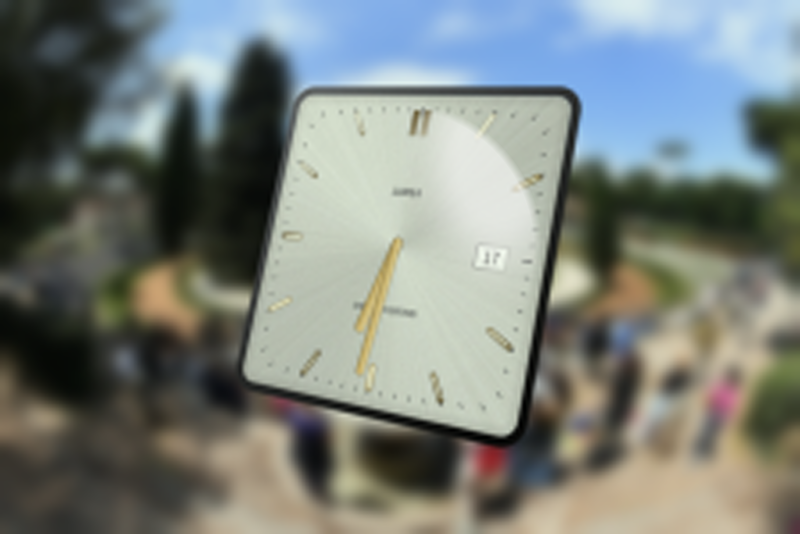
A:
**6:31**
